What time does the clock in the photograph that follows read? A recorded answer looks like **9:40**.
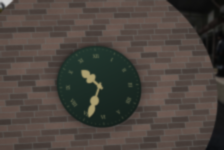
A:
**10:34**
